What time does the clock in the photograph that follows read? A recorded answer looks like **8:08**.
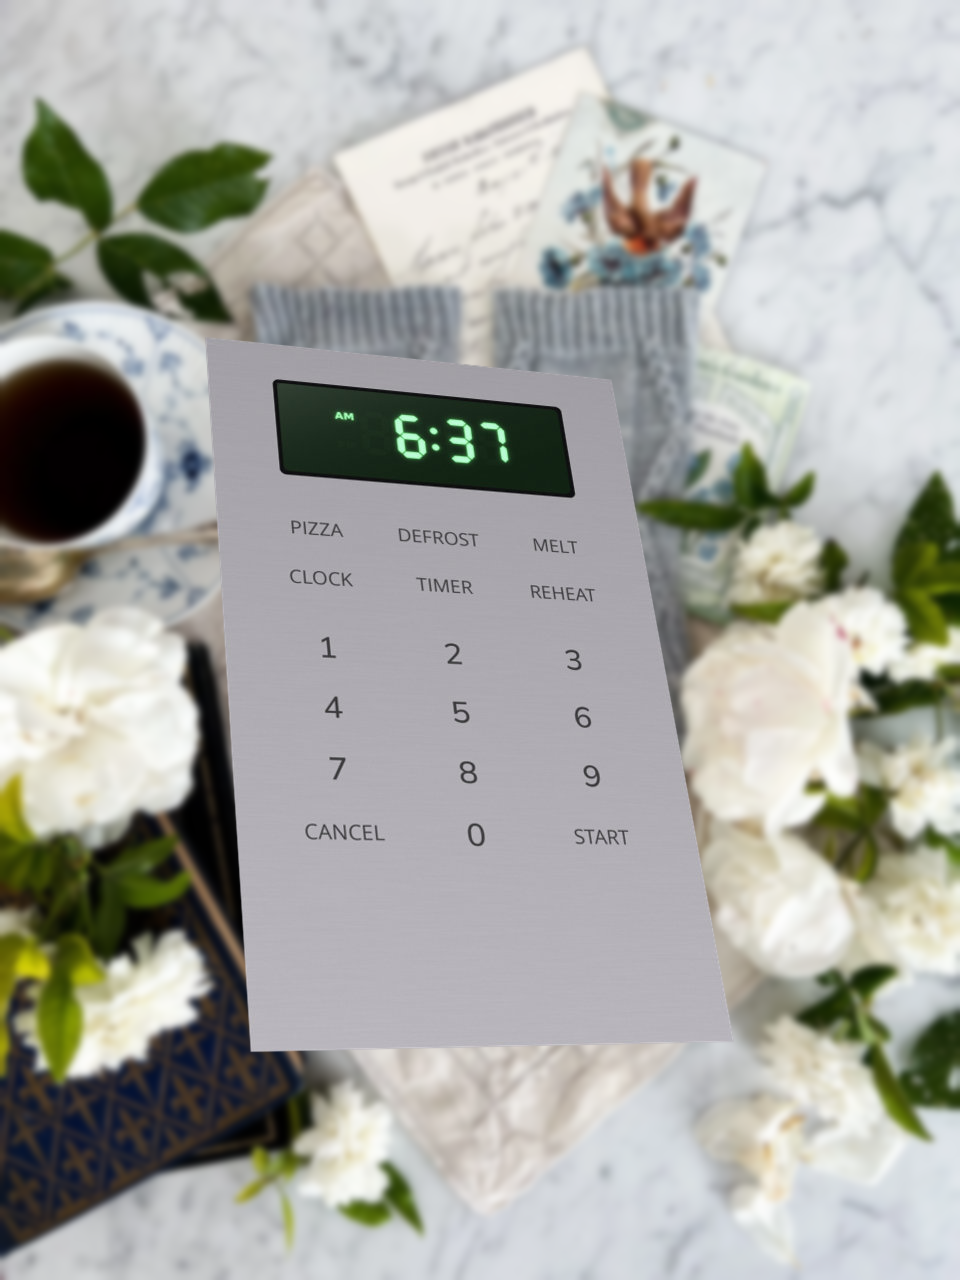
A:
**6:37**
